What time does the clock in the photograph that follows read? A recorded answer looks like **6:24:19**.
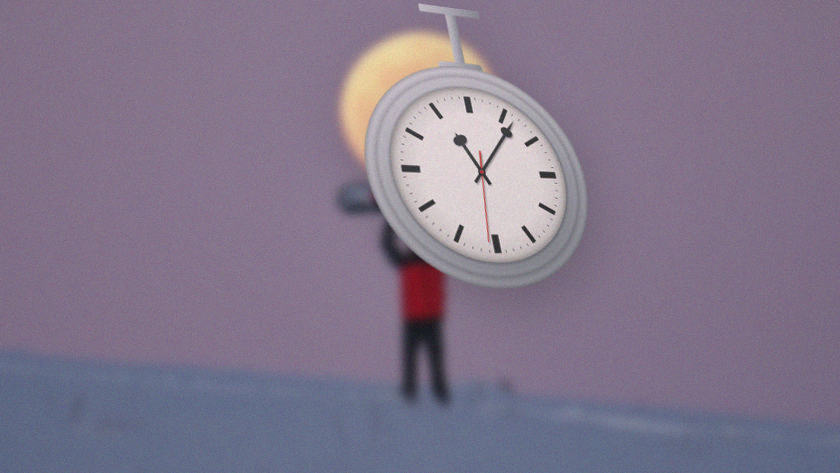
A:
**11:06:31**
